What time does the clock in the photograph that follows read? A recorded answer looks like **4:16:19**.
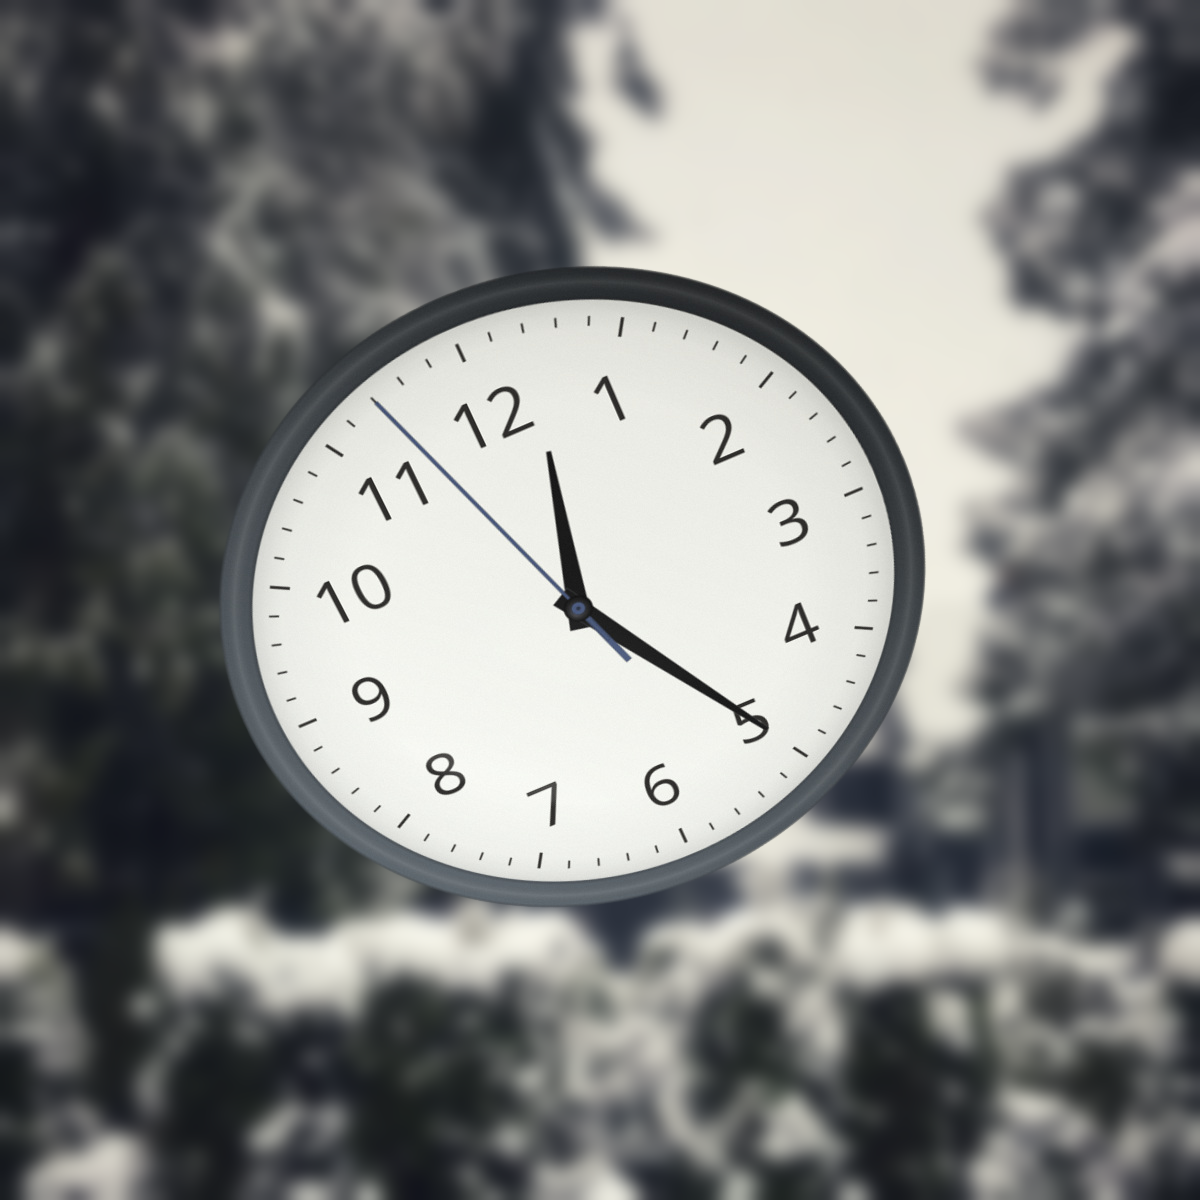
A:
**12:24:57**
